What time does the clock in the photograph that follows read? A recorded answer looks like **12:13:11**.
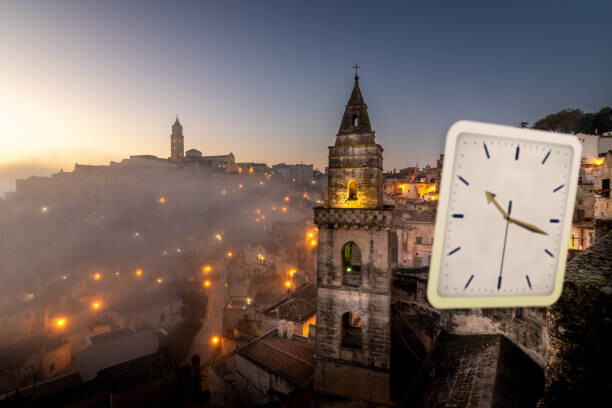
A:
**10:17:30**
